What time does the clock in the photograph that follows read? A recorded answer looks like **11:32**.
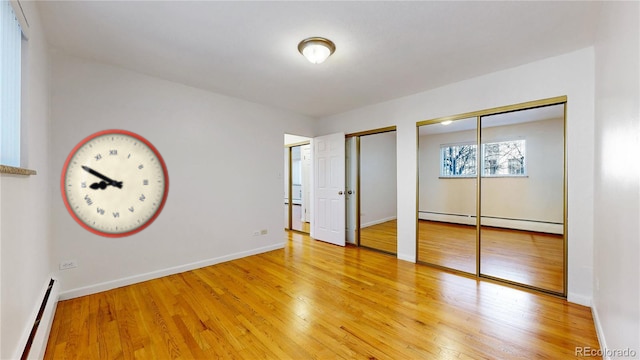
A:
**8:50**
